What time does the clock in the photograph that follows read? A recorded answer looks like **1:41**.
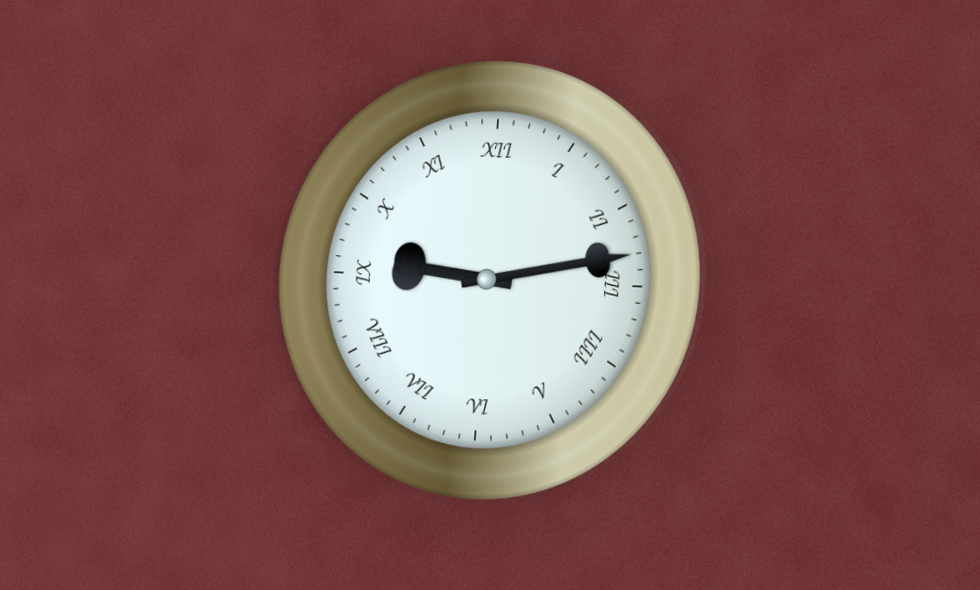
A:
**9:13**
